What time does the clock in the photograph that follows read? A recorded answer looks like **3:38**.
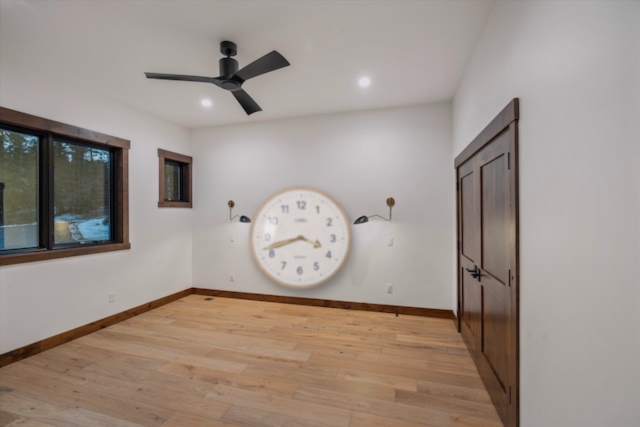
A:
**3:42**
